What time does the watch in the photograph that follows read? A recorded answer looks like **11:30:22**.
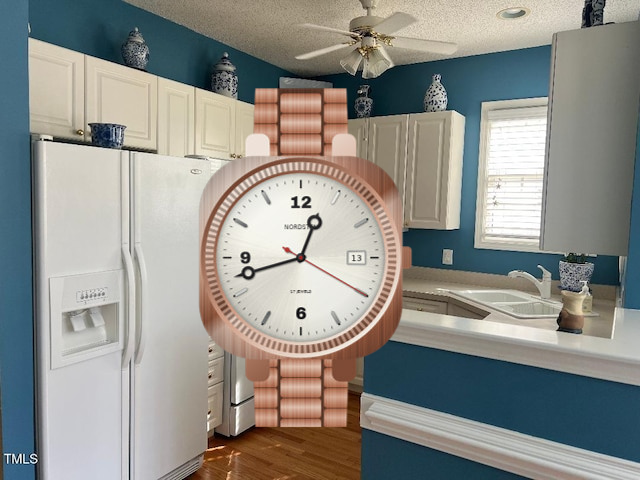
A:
**12:42:20**
